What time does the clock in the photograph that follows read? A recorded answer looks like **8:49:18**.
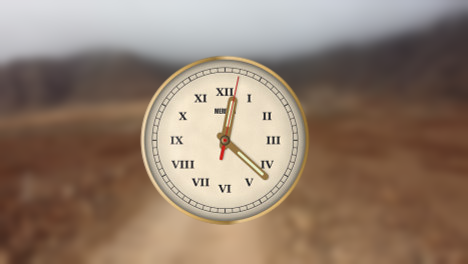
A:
**12:22:02**
